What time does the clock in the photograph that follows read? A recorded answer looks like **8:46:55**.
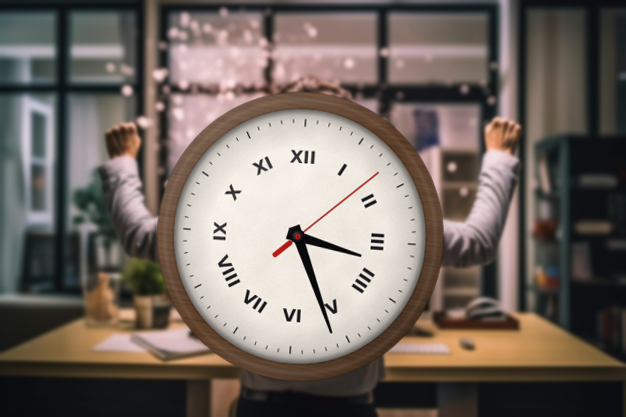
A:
**3:26:08**
